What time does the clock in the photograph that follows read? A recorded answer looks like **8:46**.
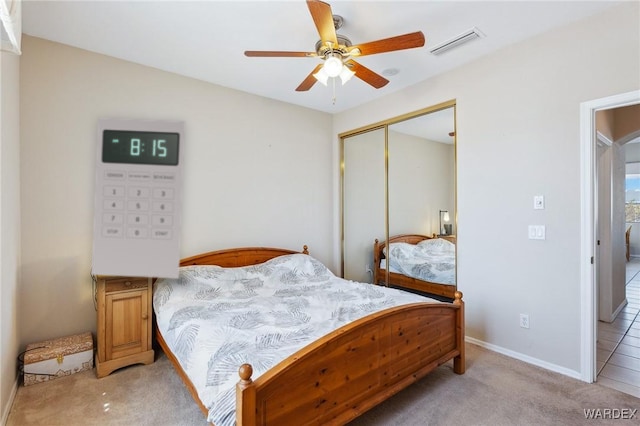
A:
**8:15**
